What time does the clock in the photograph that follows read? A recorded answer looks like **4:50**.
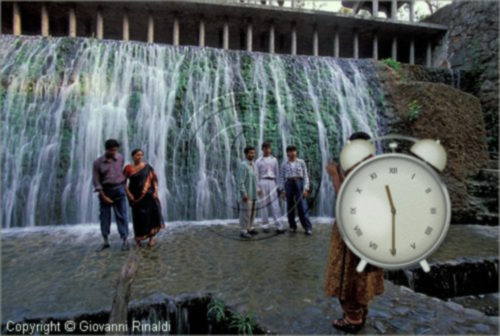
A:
**11:30**
